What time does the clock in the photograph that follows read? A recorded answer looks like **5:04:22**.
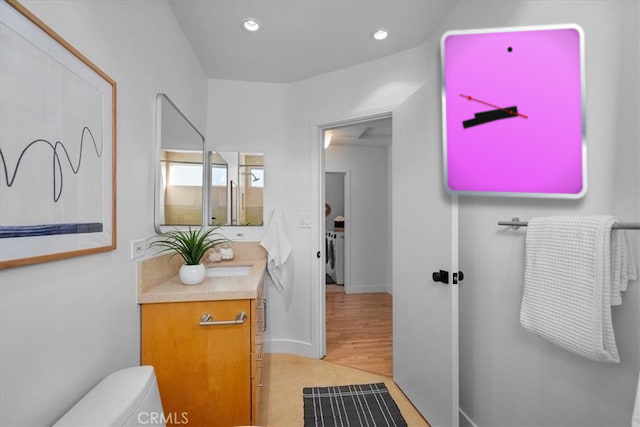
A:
**8:42:48**
